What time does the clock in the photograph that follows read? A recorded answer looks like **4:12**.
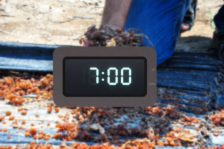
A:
**7:00**
